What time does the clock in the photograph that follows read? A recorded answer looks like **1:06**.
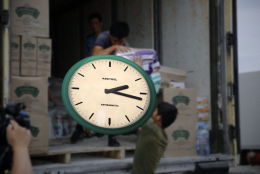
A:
**2:17**
